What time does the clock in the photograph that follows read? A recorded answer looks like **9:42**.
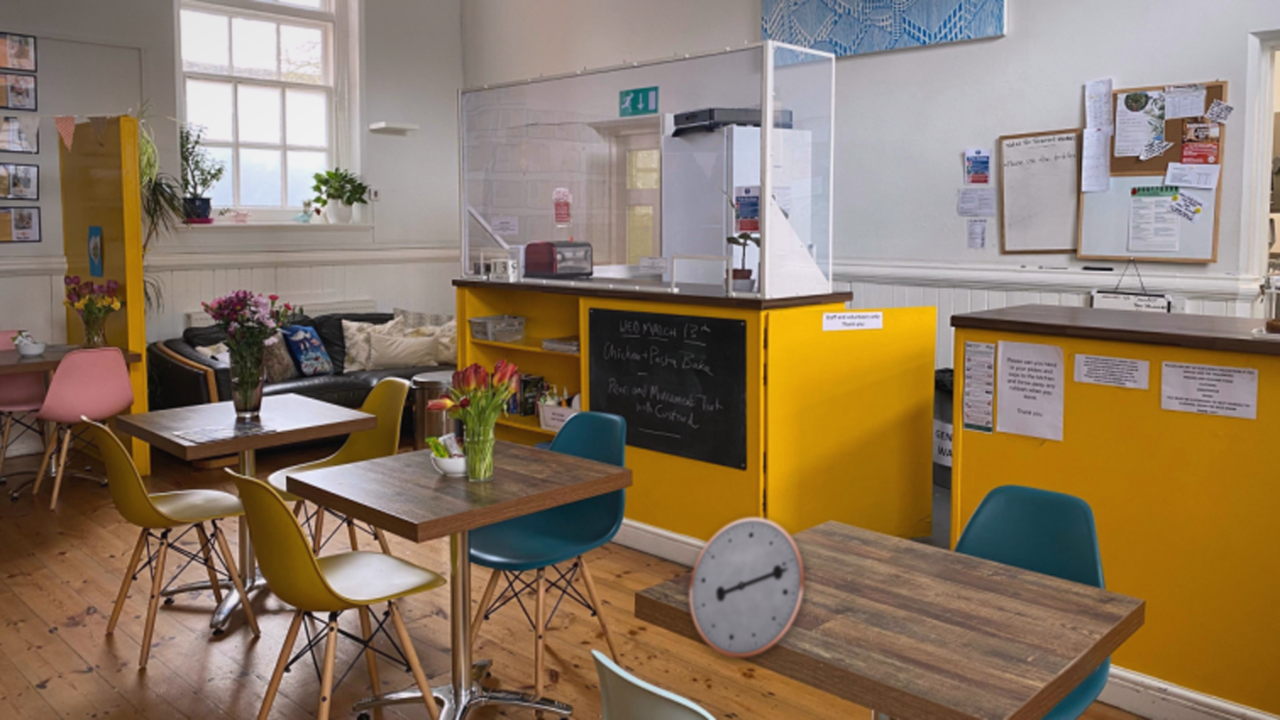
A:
**8:11**
